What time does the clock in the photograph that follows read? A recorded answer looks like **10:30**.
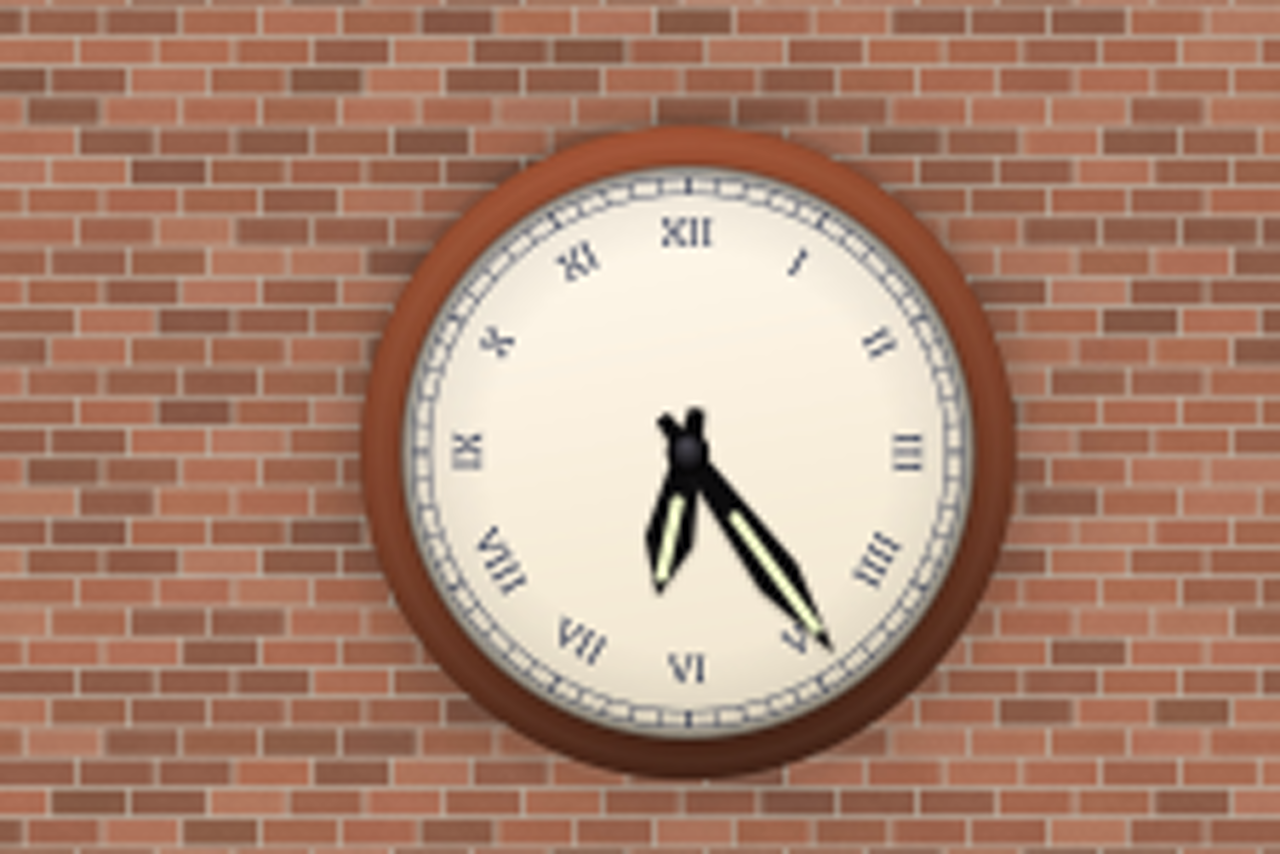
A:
**6:24**
